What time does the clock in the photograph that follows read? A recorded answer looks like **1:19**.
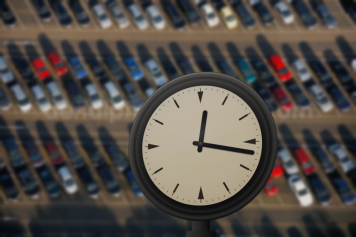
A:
**12:17**
